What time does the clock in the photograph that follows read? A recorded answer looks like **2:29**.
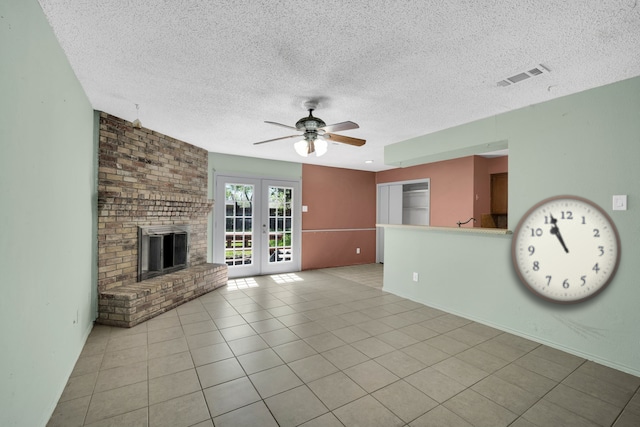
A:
**10:56**
